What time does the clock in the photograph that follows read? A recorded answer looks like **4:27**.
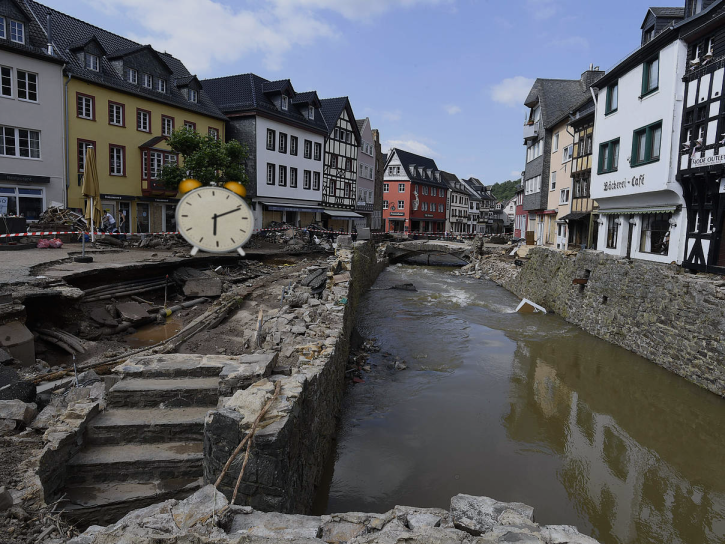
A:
**6:11**
